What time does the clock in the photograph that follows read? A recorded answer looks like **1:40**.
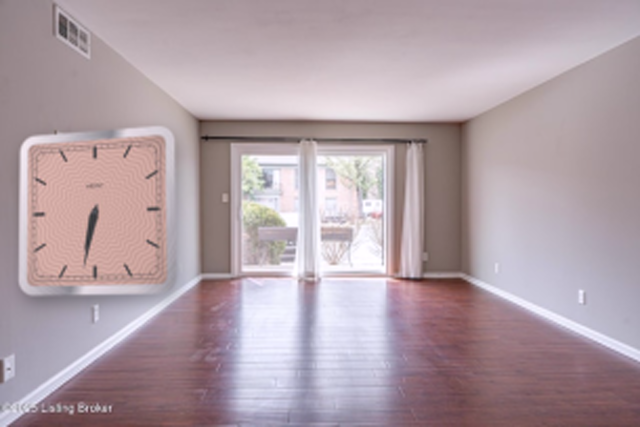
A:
**6:32**
